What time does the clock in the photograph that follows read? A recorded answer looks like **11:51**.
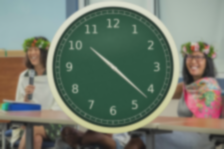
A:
**10:22**
